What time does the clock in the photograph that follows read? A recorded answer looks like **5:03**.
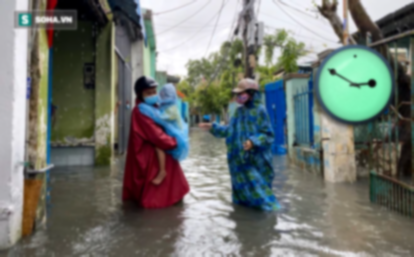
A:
**2:50**
